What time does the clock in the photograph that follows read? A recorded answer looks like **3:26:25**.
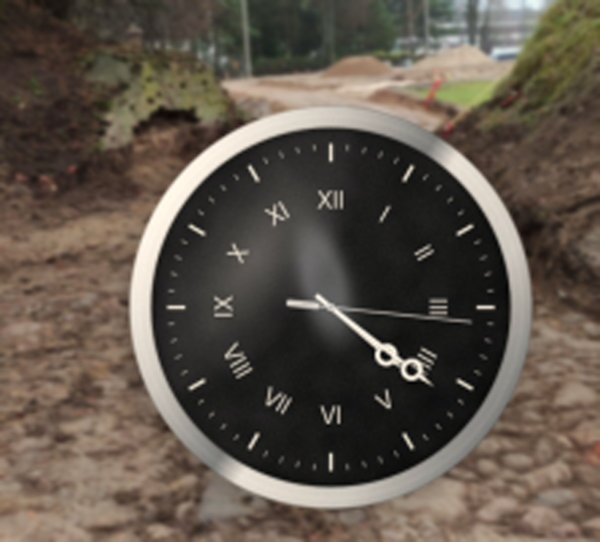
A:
**4:21:16**
